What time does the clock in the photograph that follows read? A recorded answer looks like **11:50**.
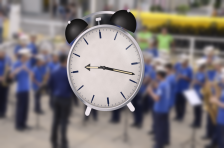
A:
**9:18**
